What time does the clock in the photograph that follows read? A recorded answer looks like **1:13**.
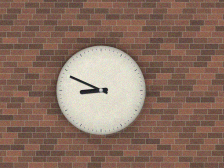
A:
**8:49**
